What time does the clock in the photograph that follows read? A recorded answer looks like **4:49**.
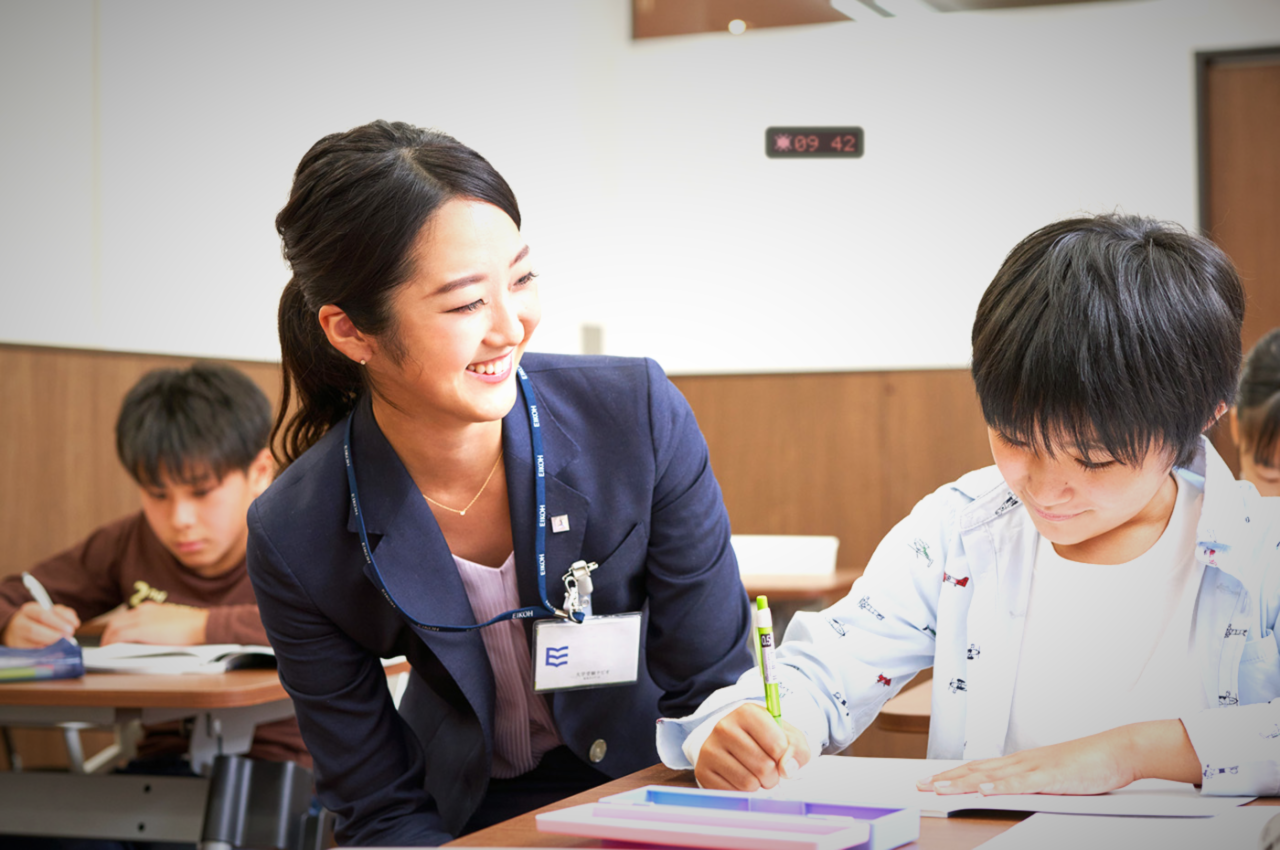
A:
**9:42**
